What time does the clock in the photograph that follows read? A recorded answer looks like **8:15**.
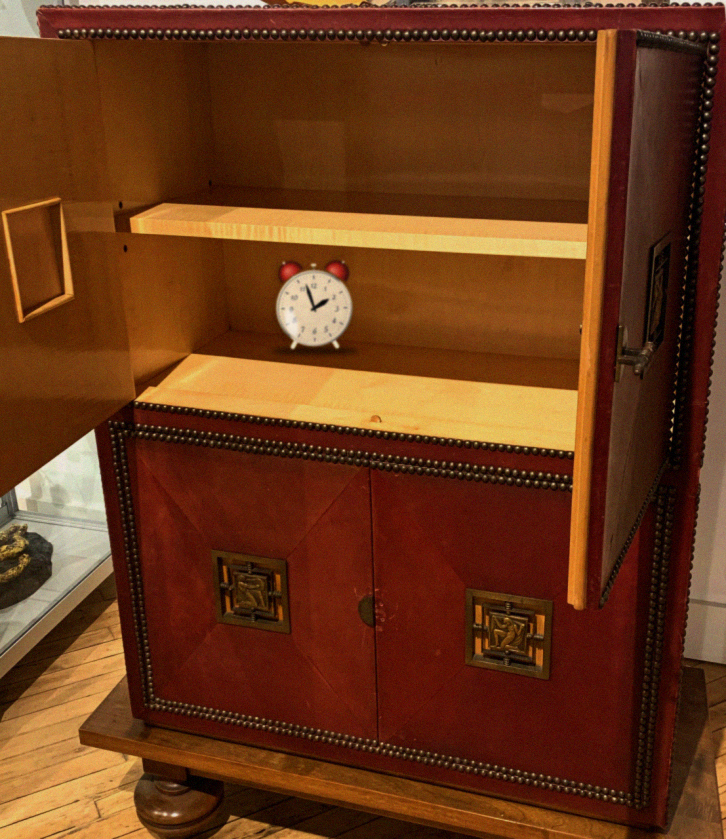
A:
**1:57**
